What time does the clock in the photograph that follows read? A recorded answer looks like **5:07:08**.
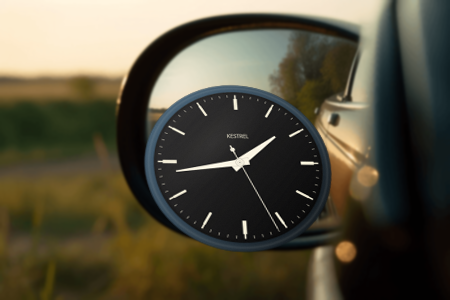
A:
**1:43:26**
